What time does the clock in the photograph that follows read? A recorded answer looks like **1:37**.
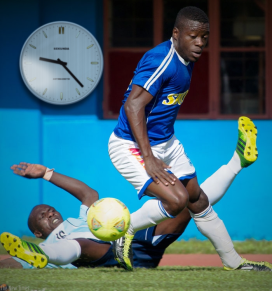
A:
**9:23**
